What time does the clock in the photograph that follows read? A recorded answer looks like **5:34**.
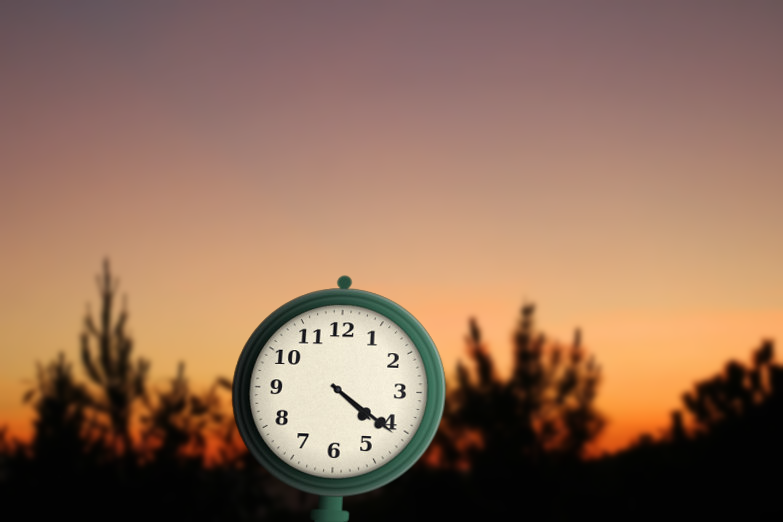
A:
**4:21**
